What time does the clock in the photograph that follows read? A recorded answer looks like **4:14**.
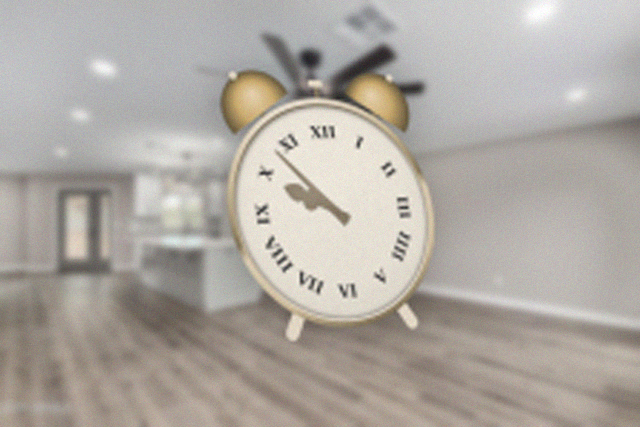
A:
**9:53**
